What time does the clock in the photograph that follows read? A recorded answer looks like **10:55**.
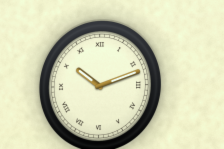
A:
**10:12**
